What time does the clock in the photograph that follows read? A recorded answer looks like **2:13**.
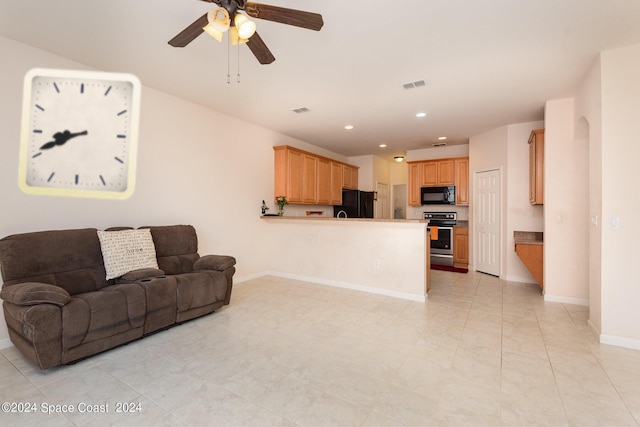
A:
**8:41**
